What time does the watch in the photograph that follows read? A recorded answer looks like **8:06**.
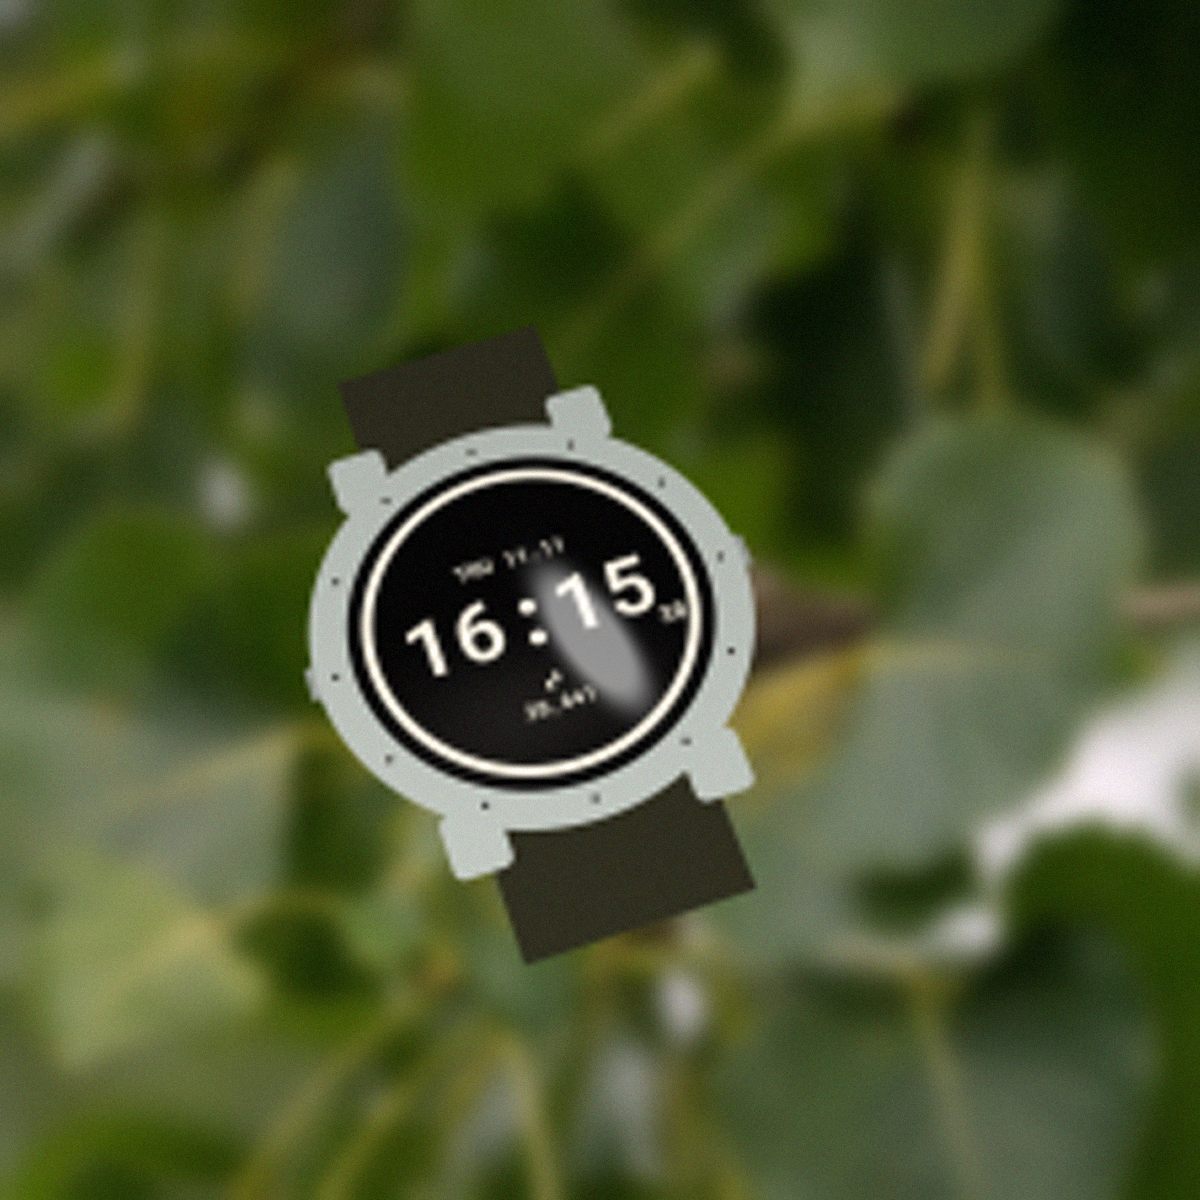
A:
**16:15**
